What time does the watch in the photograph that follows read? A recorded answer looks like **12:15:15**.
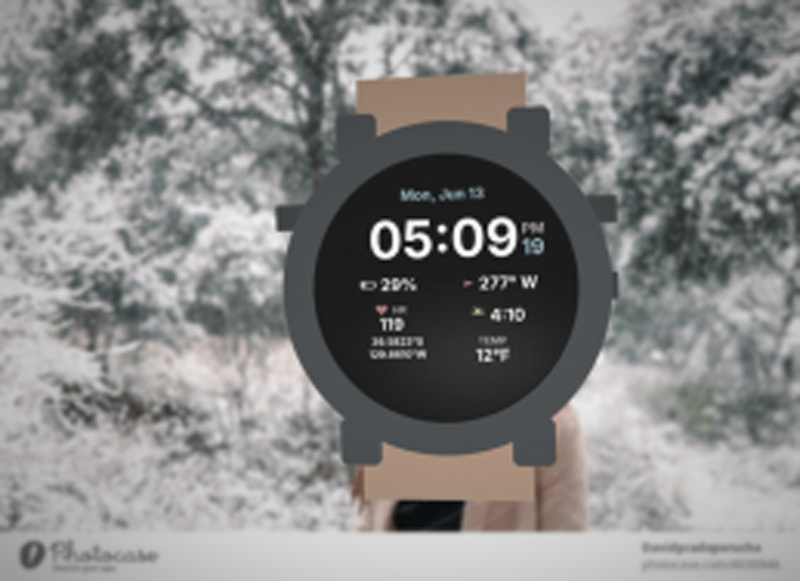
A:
**5:09:19**
